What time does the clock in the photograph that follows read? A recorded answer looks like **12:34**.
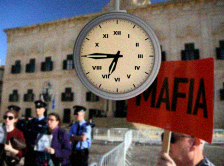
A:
**6:45**
